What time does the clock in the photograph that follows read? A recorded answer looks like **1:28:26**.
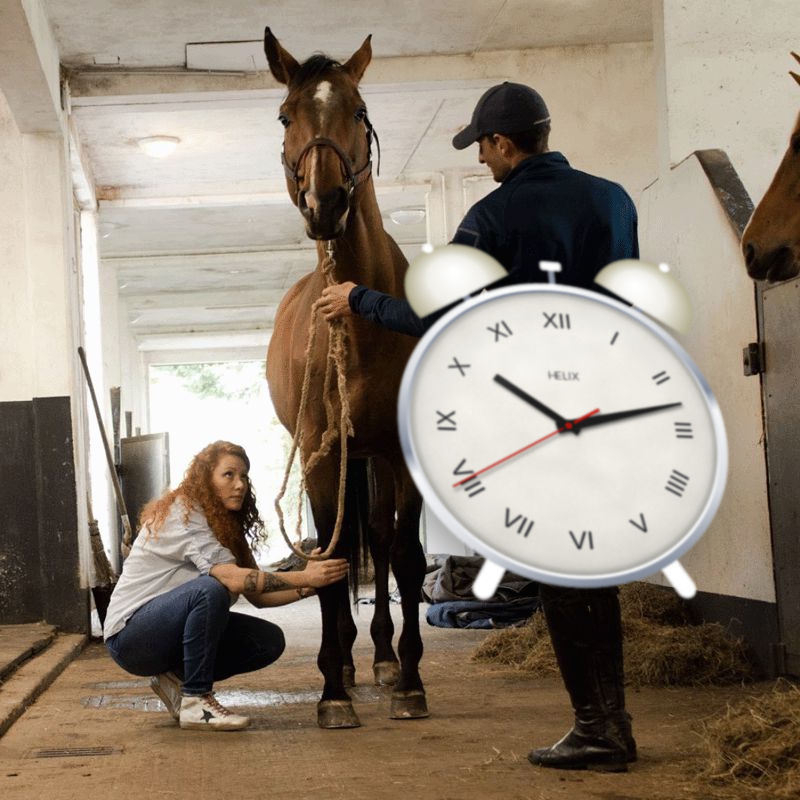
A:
**10:12:40**
